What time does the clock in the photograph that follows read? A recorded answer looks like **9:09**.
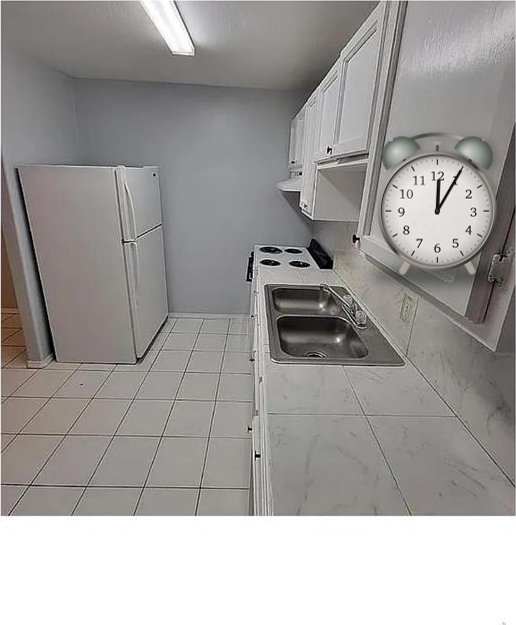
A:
**12:05**
